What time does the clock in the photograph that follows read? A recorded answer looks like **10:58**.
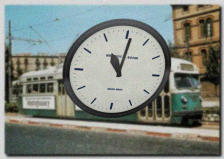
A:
**11:01**
